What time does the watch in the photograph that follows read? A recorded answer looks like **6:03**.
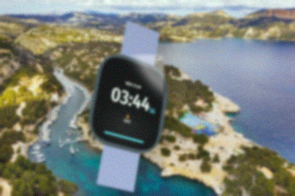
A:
**3:44**
